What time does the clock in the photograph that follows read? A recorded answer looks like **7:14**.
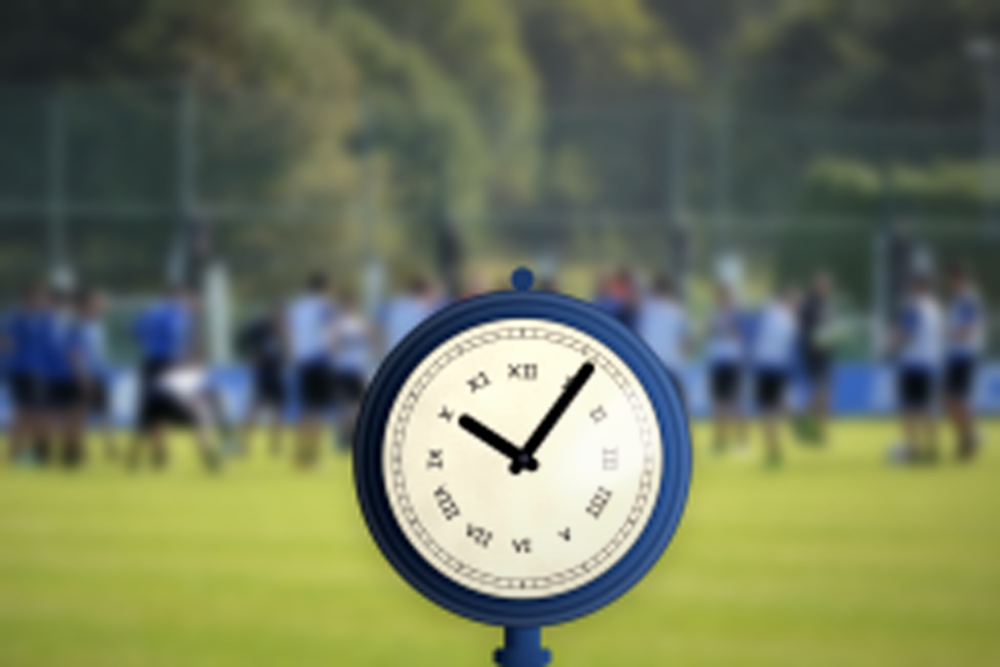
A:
**10:06**
